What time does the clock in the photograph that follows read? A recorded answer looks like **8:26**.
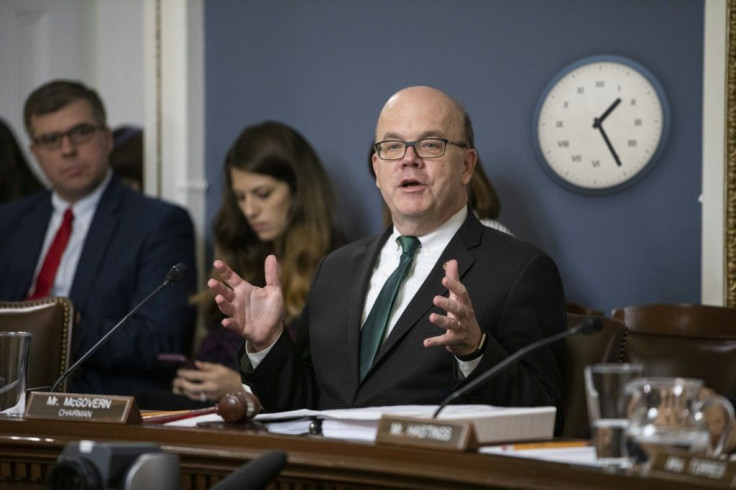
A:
**1:25**
